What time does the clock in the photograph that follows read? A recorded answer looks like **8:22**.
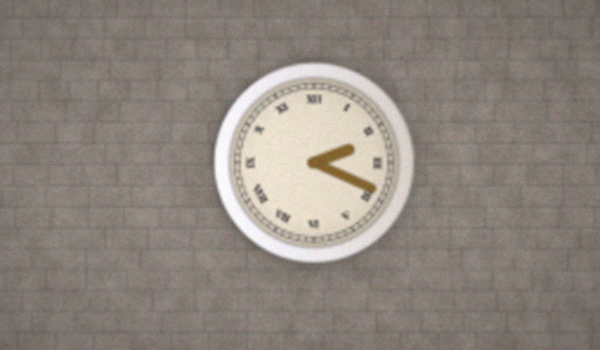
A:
**2:19**
